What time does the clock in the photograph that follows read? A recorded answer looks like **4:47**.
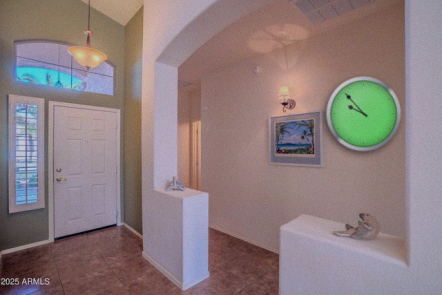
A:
**9:53**
